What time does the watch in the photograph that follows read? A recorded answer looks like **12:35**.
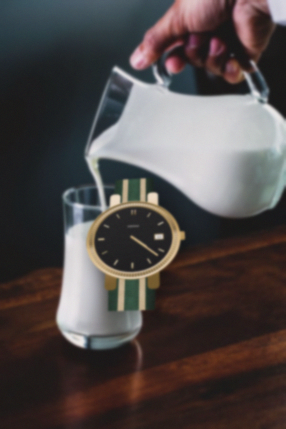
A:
**4:22**
